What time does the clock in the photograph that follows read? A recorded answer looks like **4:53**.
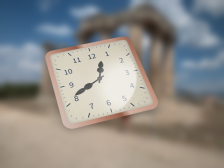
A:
**12:41**
